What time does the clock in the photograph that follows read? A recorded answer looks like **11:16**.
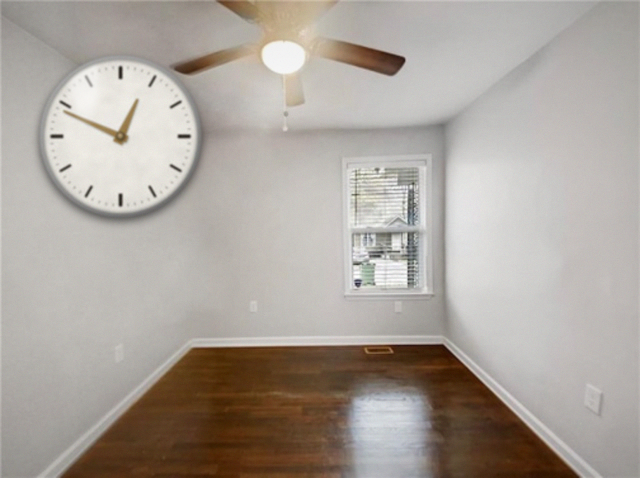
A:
**12:49**
